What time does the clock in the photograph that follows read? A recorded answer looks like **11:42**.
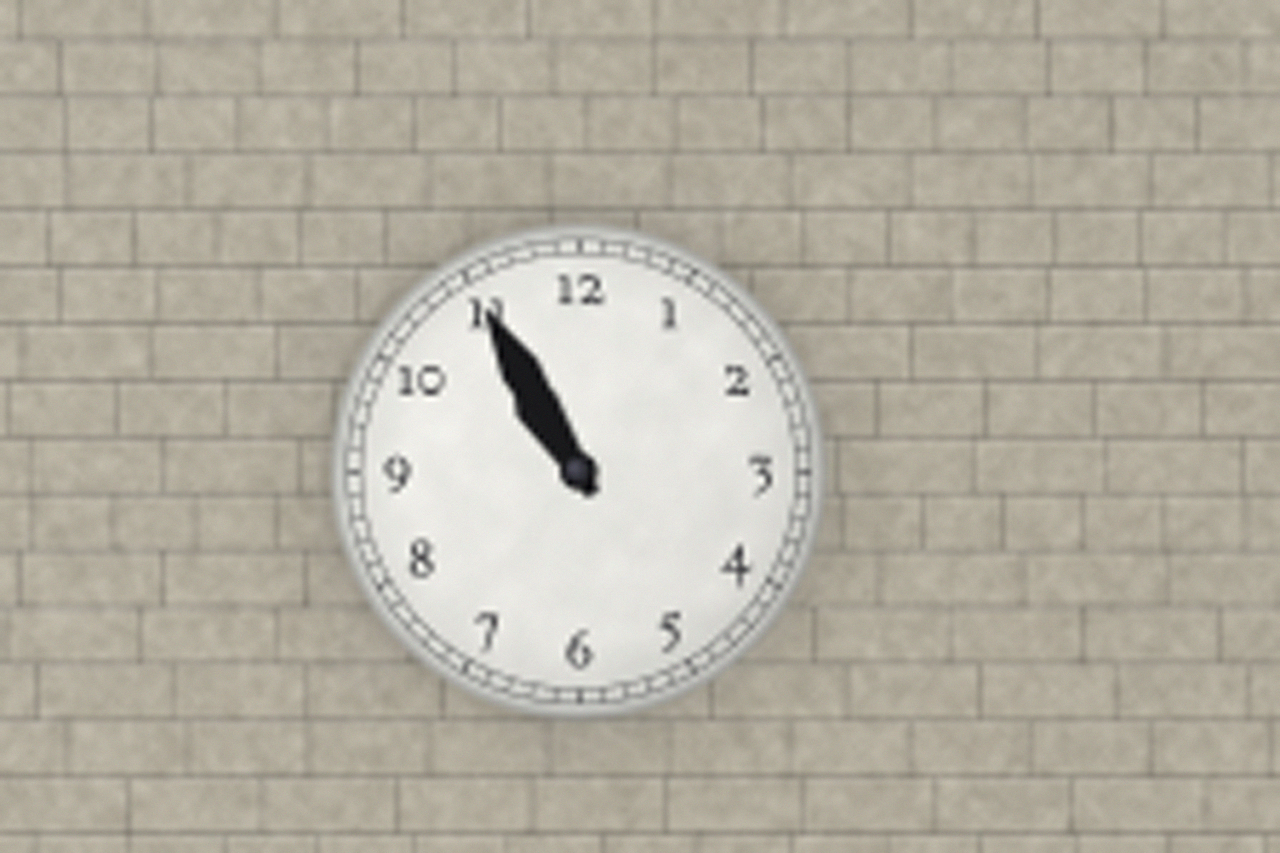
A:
**10:55**
